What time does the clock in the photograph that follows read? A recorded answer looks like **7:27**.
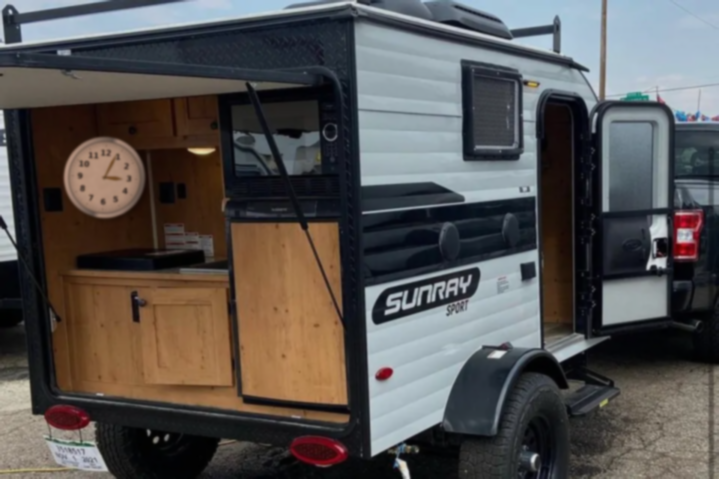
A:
**3:04**
